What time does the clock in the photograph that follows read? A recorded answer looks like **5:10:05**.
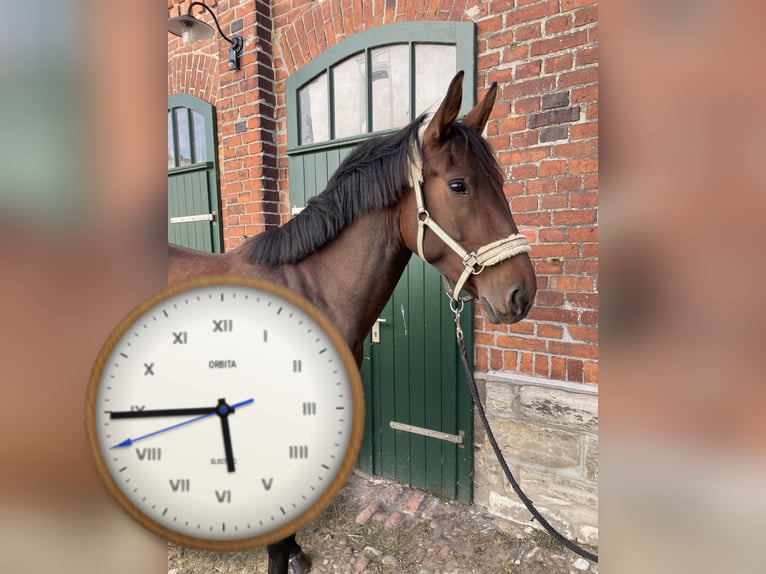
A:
**5:44:42**
